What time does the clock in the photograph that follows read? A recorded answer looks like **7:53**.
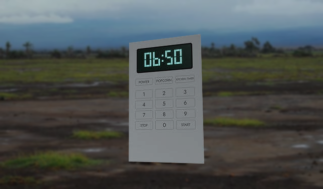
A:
**6:50**
